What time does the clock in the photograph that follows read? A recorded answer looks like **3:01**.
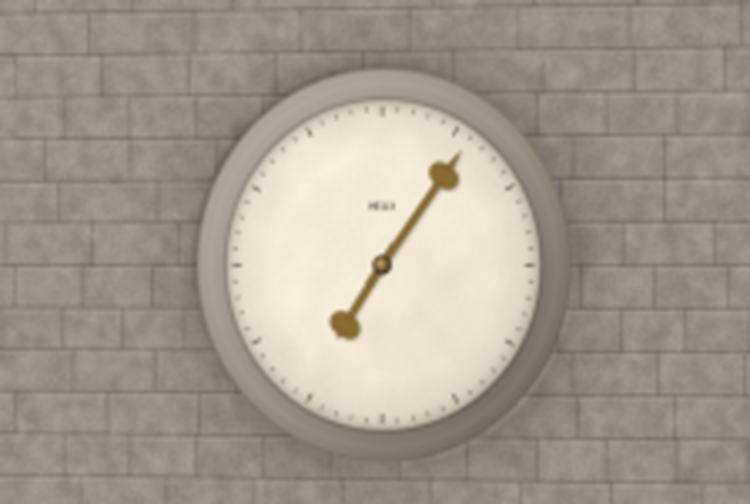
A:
**7:06**
